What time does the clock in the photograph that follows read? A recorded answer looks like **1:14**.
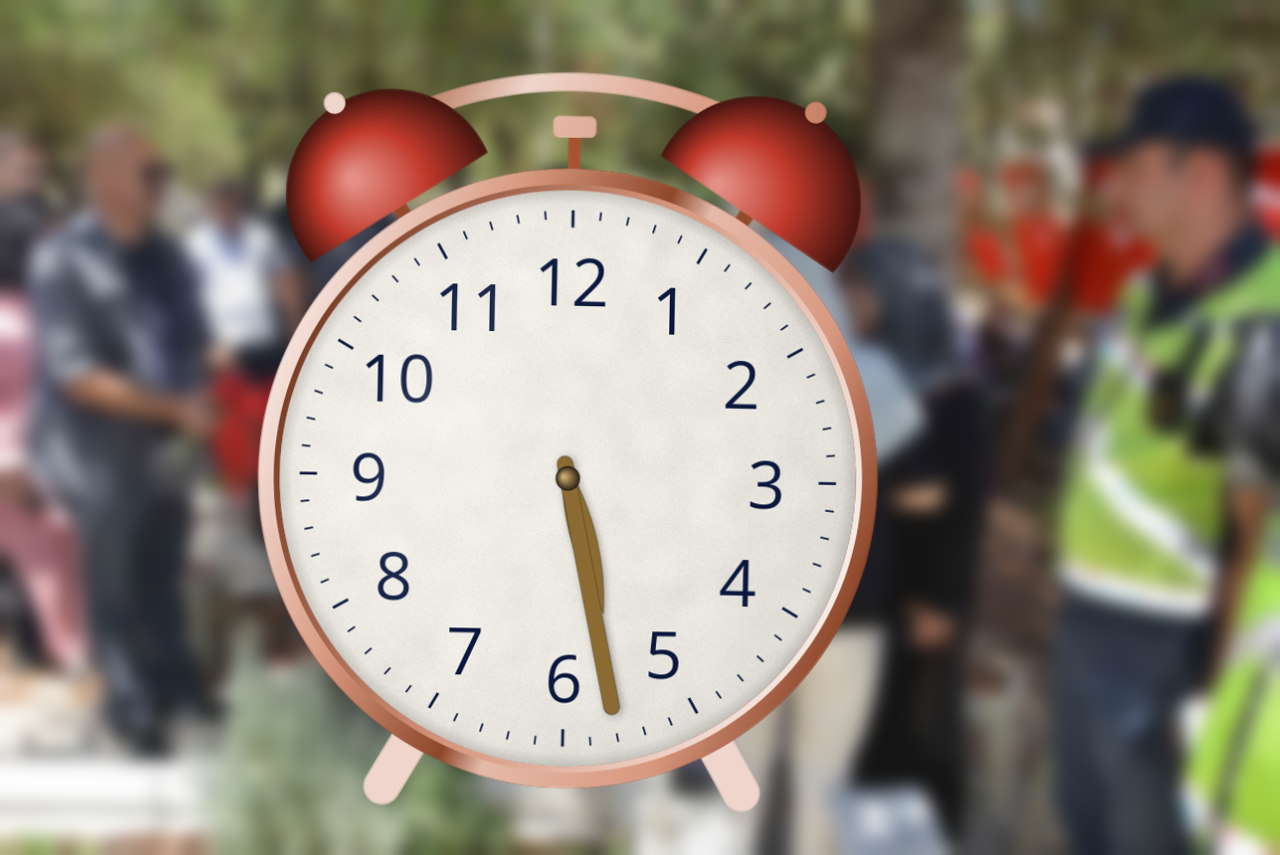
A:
**5:28**
